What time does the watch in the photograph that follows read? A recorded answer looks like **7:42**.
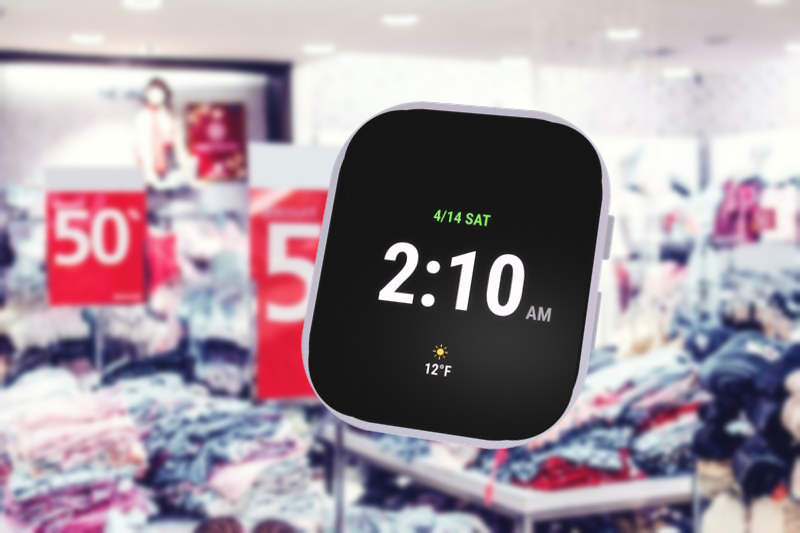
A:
**2:10**
